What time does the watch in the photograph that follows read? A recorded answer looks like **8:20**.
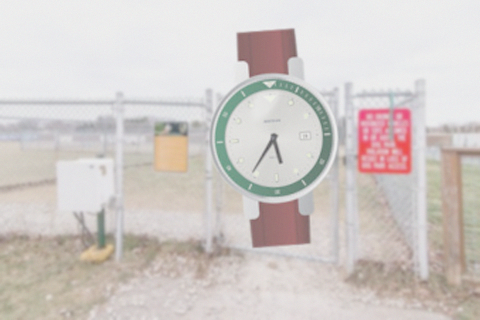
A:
**5:36**
